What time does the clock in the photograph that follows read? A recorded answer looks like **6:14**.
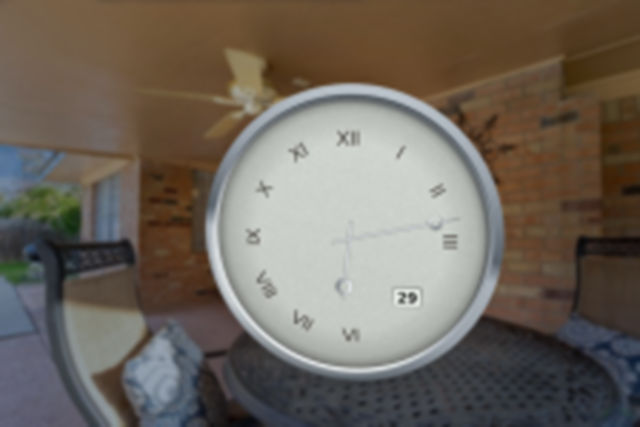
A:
**6:13**
